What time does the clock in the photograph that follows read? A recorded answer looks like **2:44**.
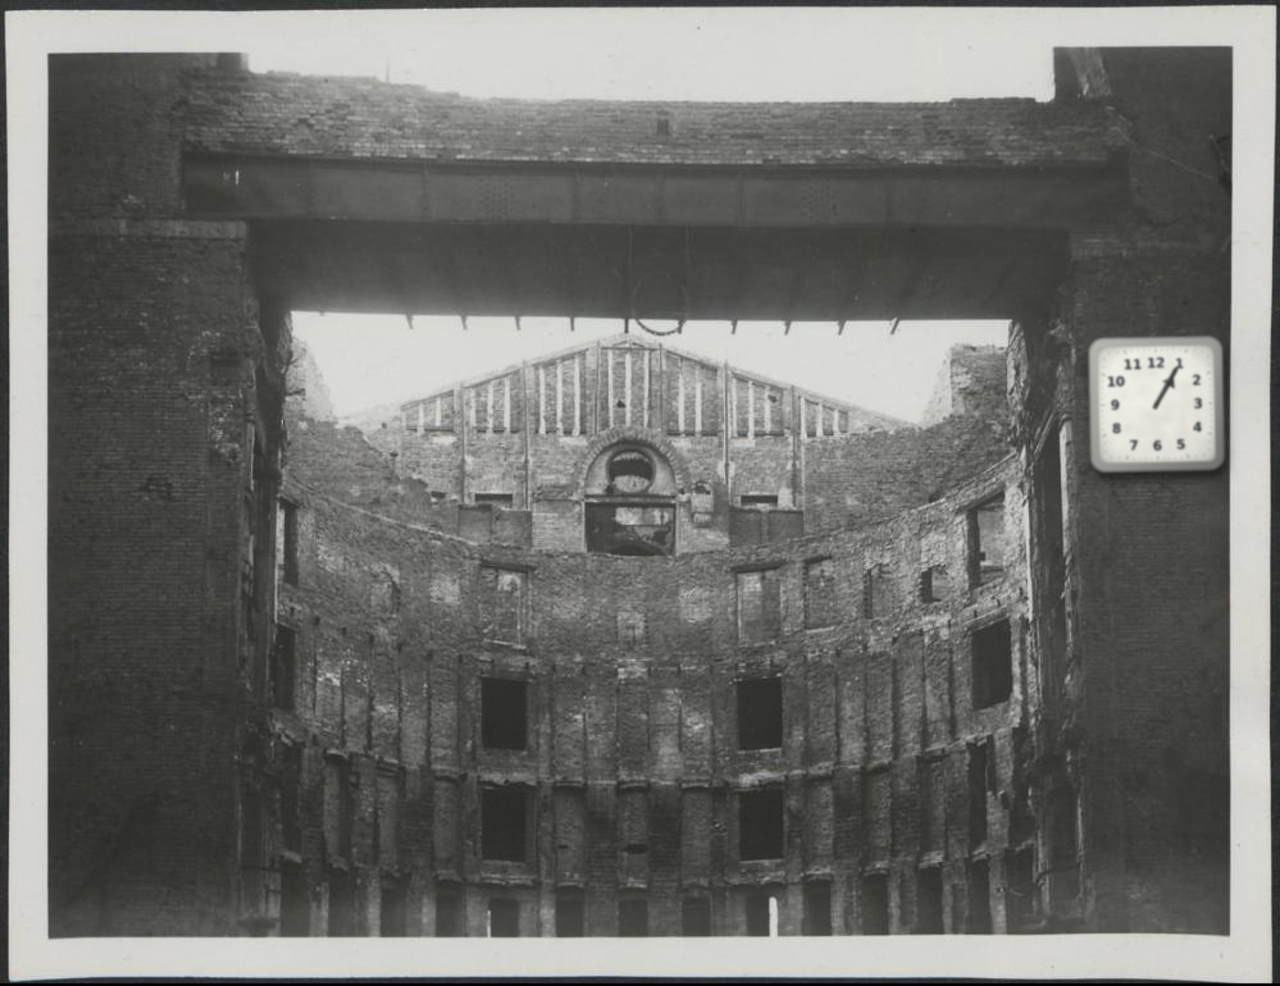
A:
**1:05**
